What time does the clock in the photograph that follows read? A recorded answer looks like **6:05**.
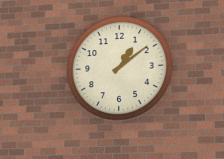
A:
**1:09**
